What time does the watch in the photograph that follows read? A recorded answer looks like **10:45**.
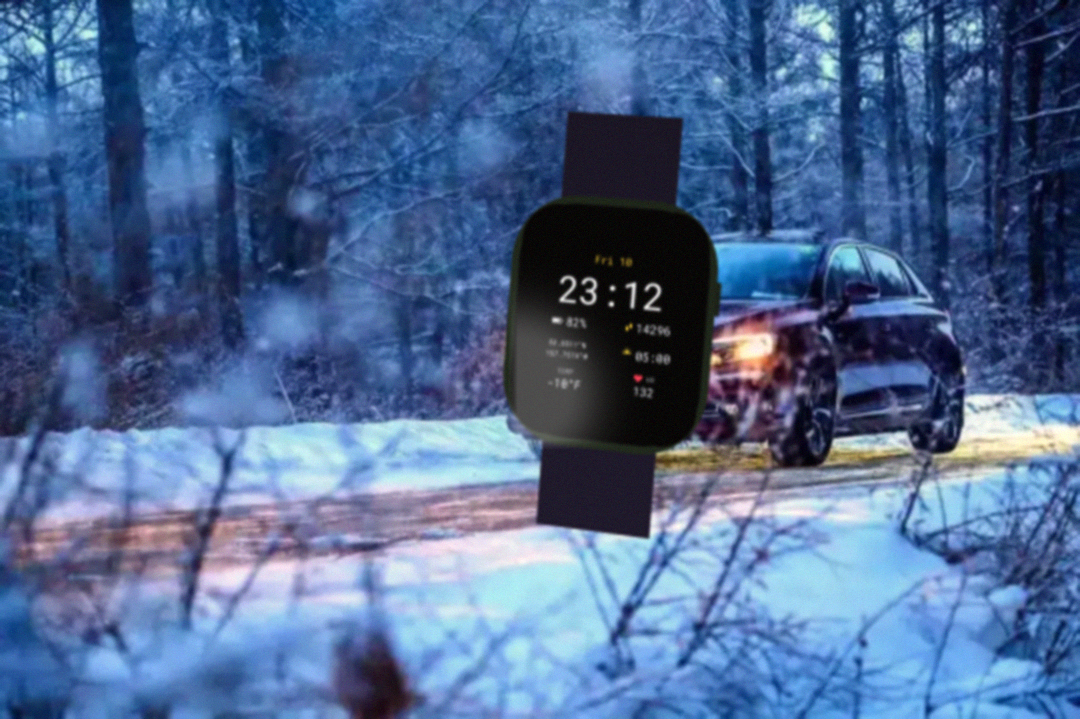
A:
**23:12**
